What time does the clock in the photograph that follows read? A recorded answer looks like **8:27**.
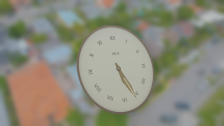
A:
**5:26**
